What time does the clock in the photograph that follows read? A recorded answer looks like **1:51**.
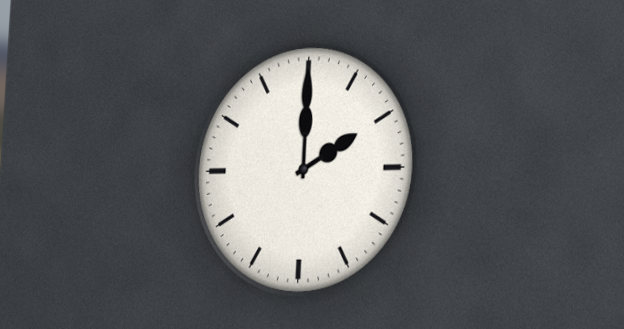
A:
**2:00**
